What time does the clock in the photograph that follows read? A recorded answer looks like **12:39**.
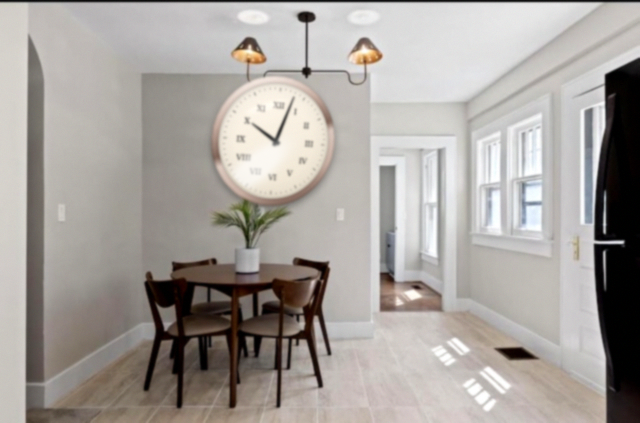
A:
**10:03**
